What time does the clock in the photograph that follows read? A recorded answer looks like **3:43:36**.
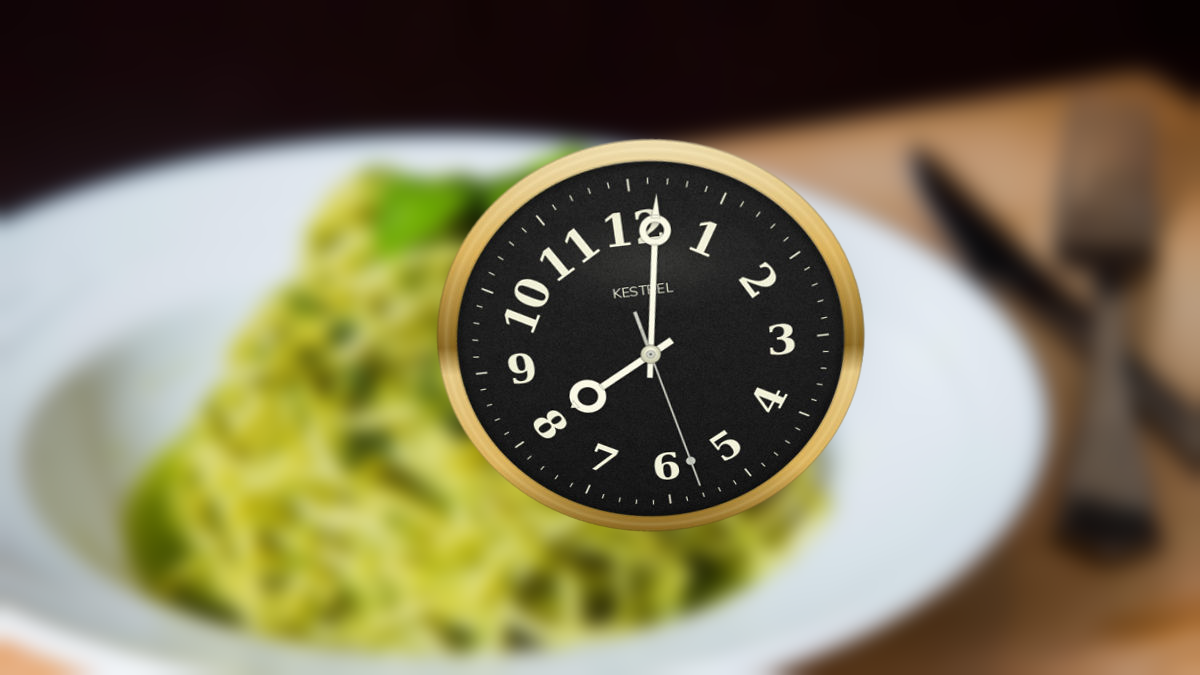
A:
**8:01:28**
